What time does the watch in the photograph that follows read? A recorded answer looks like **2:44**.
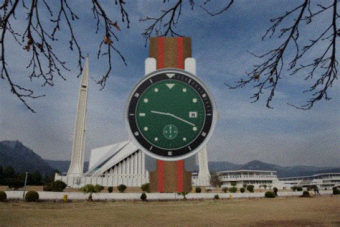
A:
**9:19**
